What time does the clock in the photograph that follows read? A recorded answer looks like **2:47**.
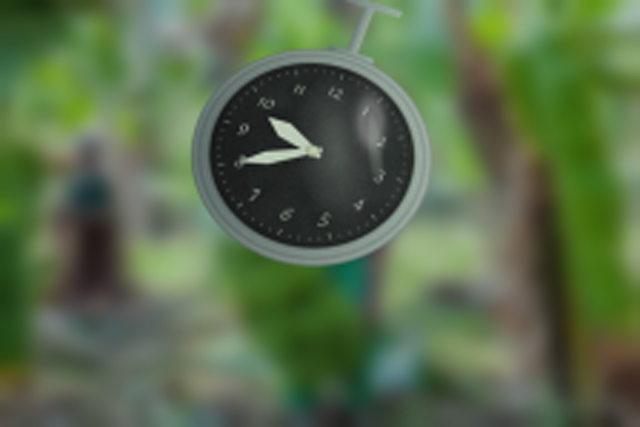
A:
**9:40**
